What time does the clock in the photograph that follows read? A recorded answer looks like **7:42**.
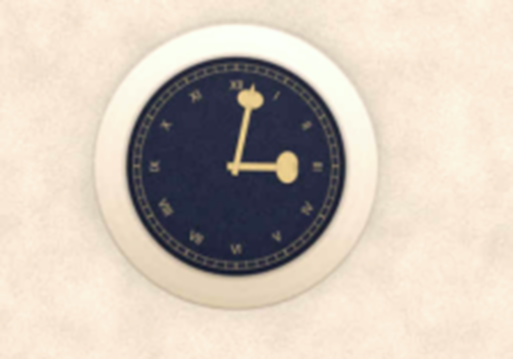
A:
**3:02**
